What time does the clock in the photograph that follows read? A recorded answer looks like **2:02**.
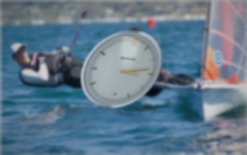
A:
**3:13**
